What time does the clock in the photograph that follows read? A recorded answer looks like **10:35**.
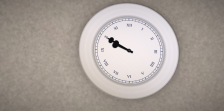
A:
**9:50**
